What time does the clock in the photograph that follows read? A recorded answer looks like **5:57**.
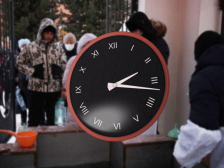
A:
**2:17**
